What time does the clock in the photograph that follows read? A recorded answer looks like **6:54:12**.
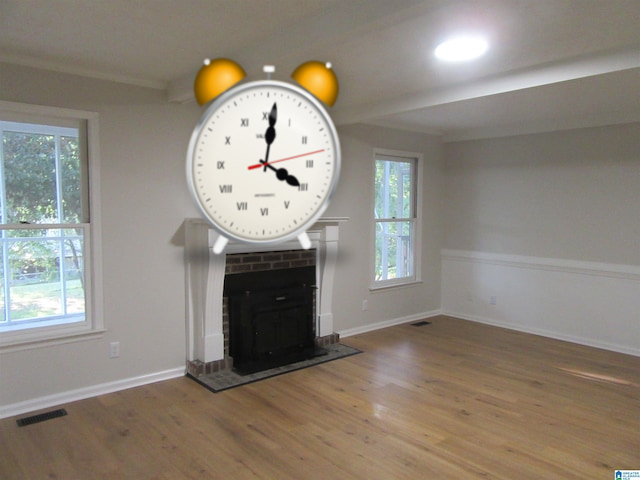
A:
**4:01:13**
